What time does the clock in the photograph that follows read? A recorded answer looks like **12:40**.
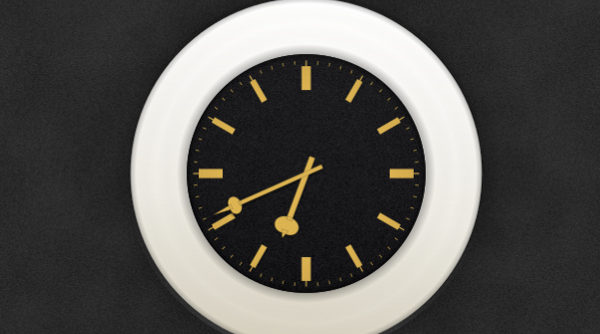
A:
**6:41**
